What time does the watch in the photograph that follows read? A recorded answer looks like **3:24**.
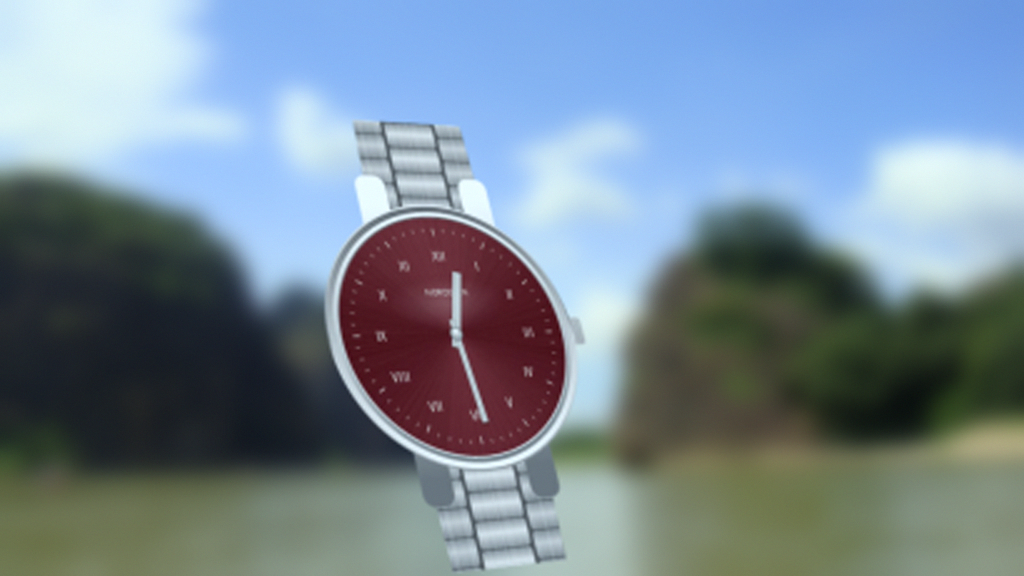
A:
**12:29**
